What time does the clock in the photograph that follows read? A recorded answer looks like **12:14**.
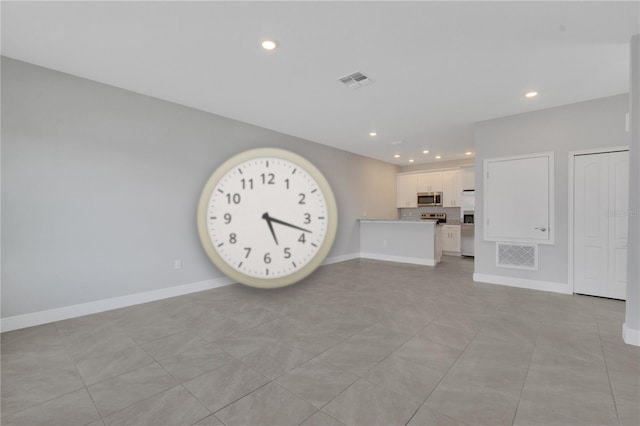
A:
**5:18**
